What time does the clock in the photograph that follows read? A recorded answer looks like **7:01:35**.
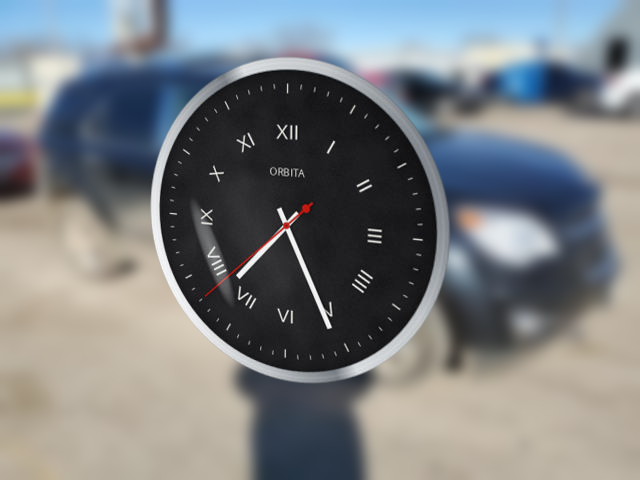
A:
**7:25:38**
